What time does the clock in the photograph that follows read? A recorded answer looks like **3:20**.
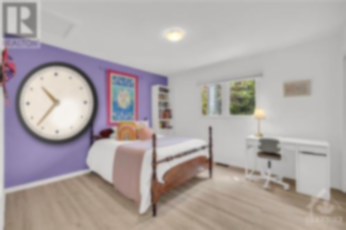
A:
**10:37**
